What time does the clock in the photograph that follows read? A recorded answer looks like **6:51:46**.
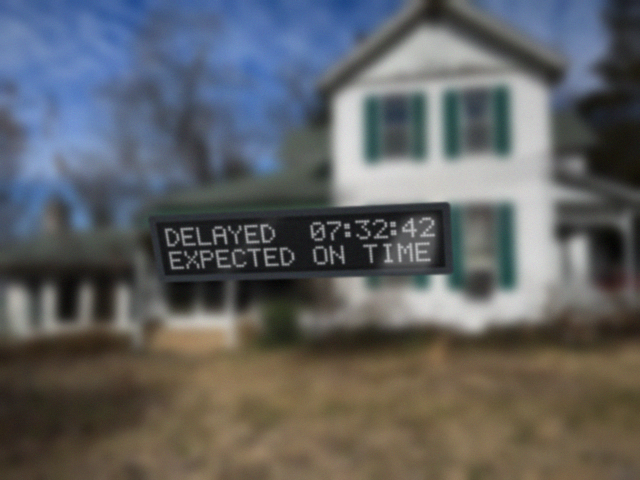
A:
**7:32:42**
